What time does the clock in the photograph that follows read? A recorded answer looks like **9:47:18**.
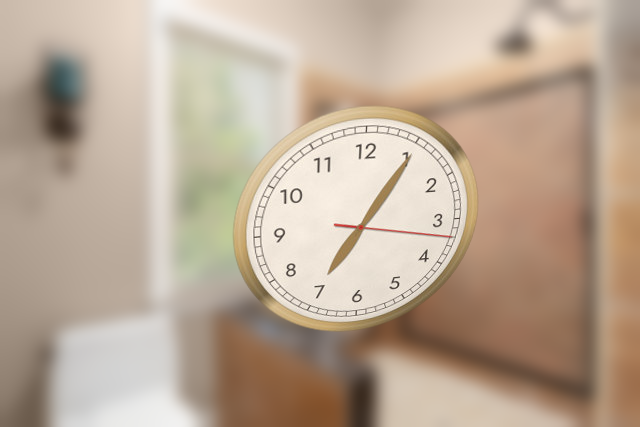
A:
**7:05:17**
